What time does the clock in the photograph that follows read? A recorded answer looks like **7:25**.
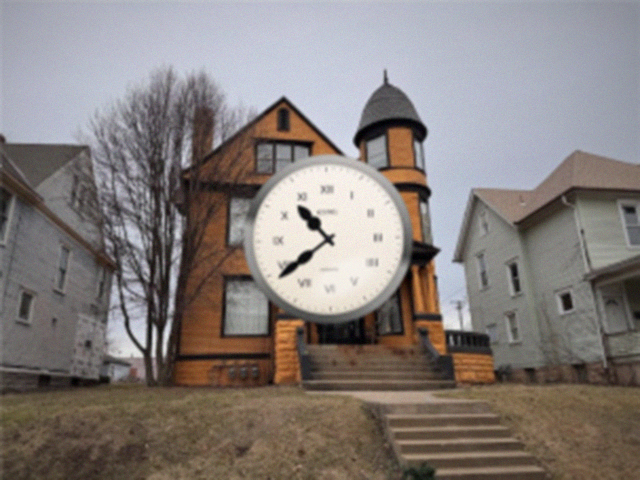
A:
**10:39**
